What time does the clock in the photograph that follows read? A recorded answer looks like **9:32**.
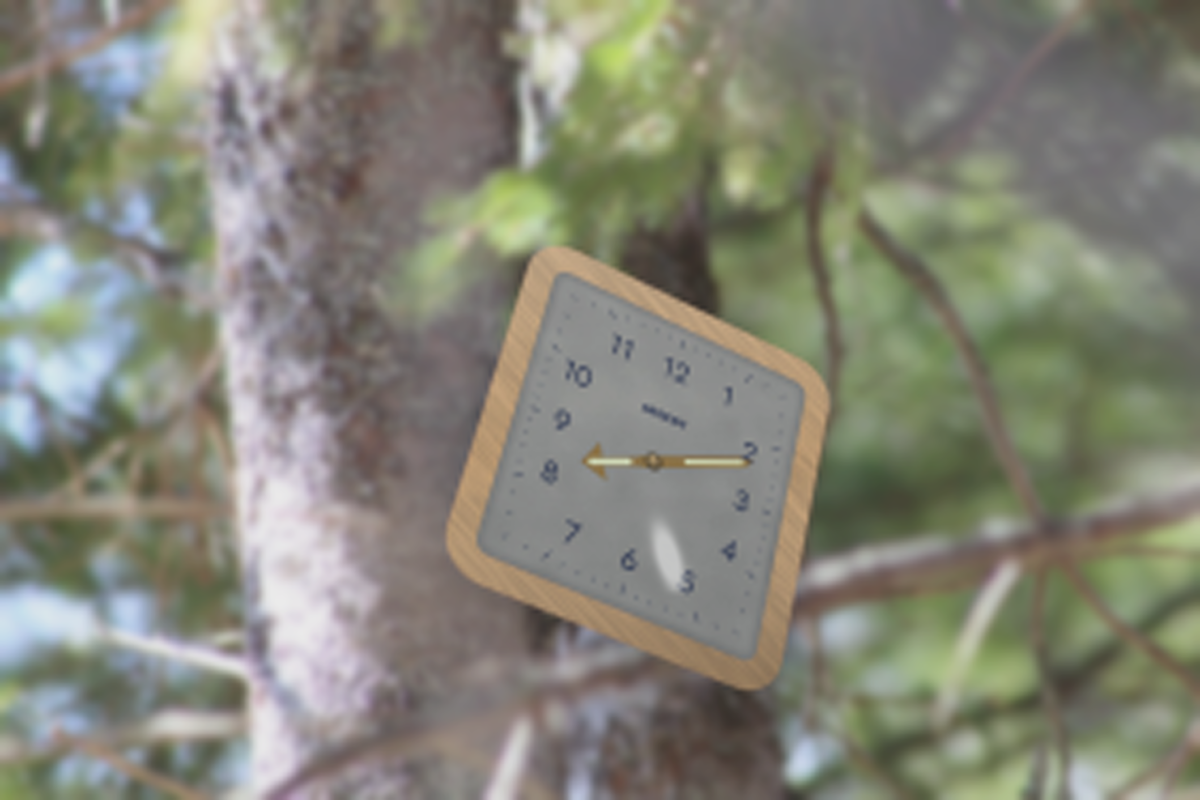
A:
**8:11**
